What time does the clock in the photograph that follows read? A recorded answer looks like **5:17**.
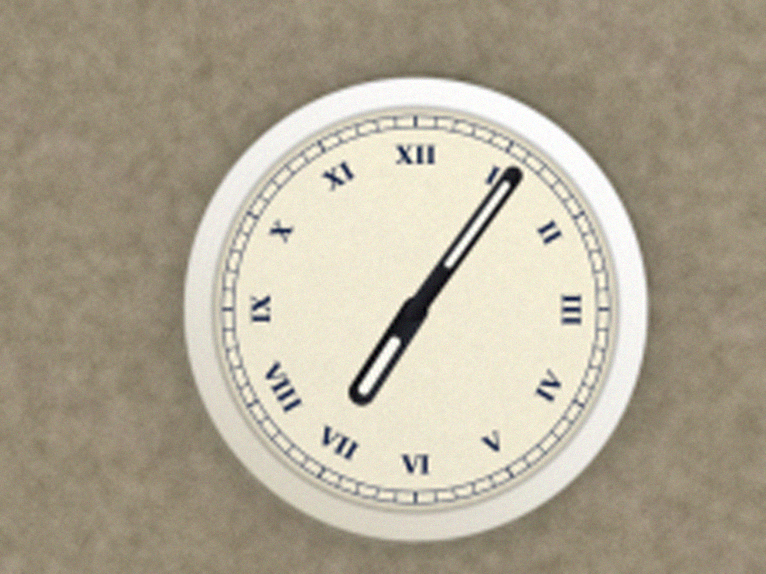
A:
**7:06**
